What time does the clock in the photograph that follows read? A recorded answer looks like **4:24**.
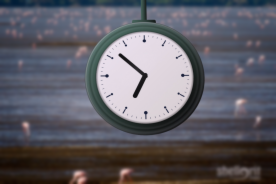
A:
**6:52**
